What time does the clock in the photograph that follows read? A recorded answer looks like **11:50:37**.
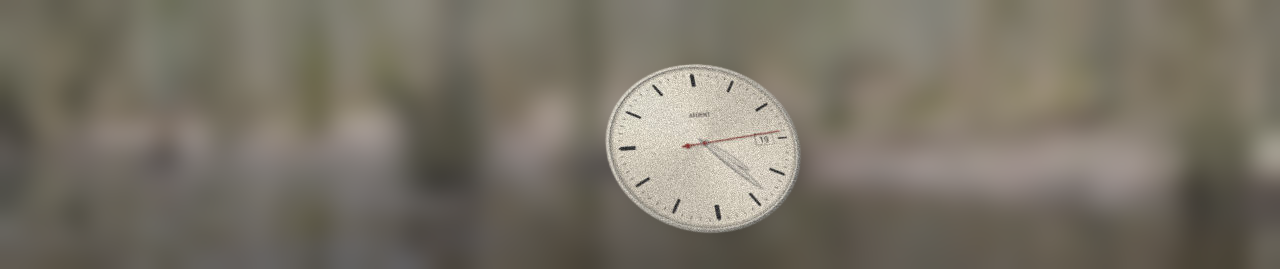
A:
**4:23:14**
